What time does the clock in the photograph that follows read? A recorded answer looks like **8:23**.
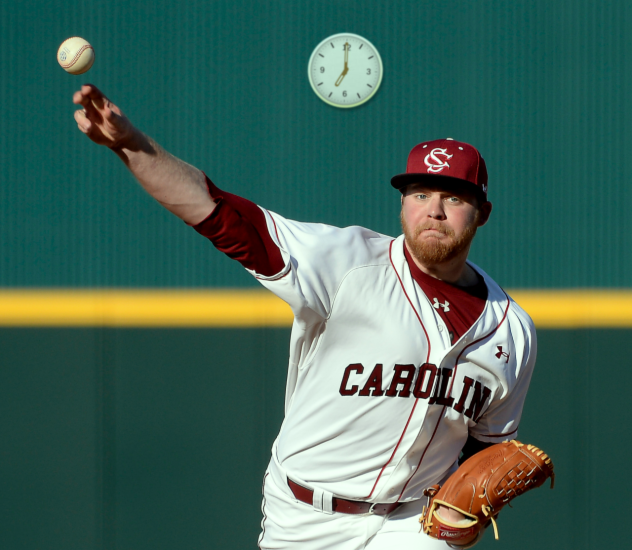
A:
**7:00**
